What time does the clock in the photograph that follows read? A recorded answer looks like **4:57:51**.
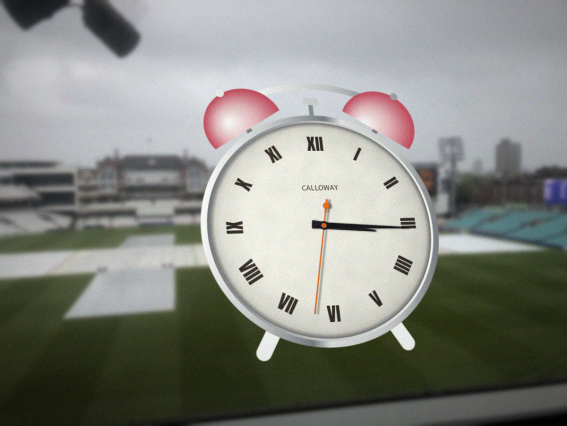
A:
**3:15:32**
